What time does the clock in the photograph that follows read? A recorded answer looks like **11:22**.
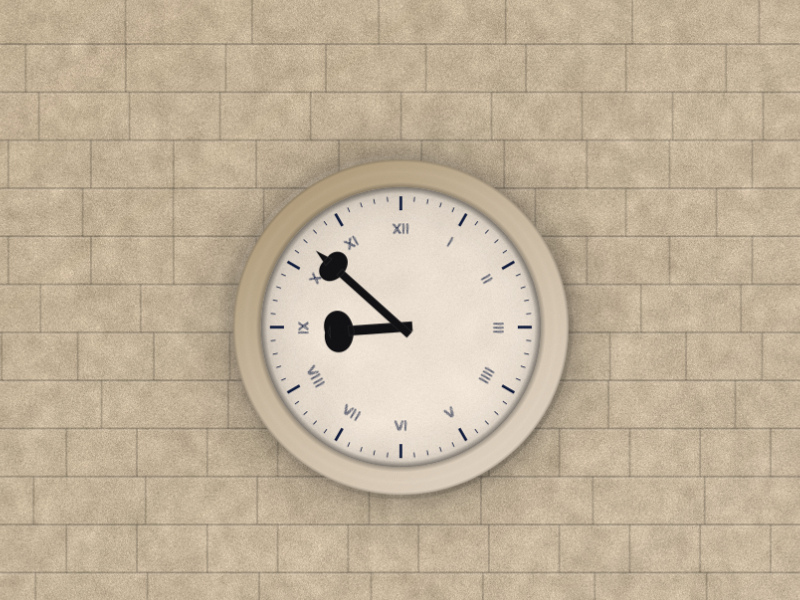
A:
**8:52**
